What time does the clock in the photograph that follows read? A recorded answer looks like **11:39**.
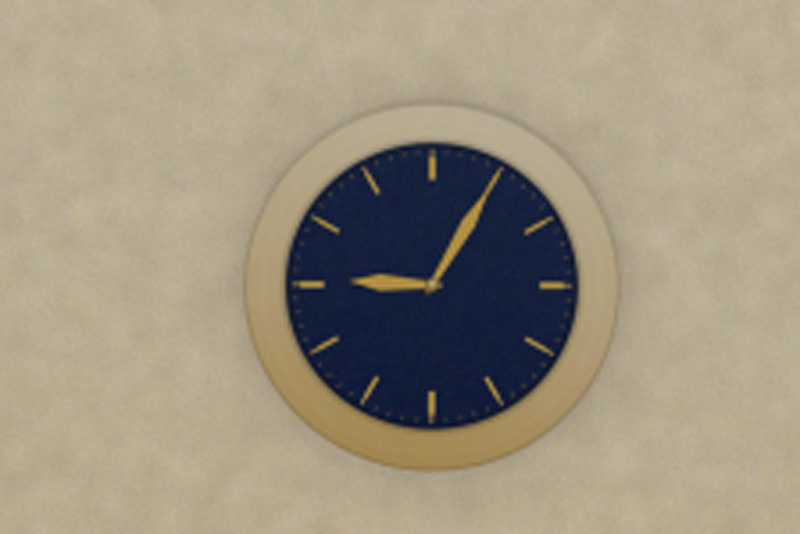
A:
**9:05**
